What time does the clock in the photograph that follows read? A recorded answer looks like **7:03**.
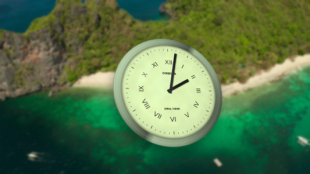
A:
**2:02**
